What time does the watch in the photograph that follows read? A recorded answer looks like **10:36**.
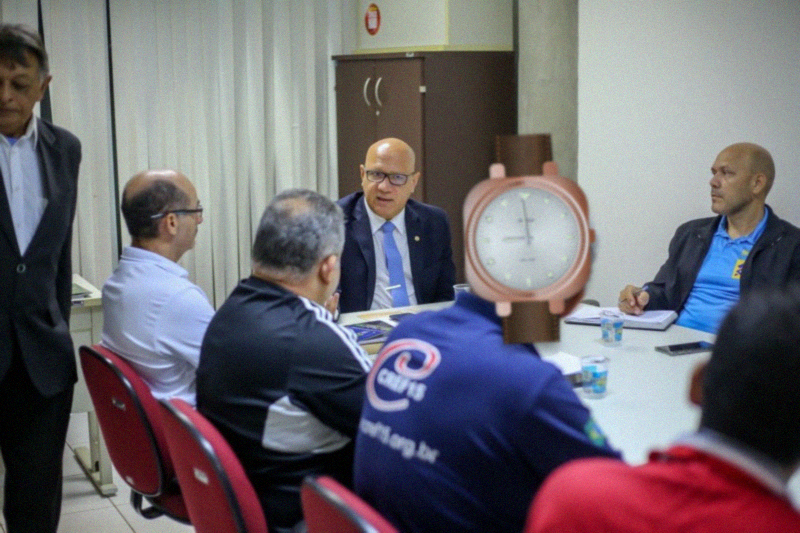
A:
**8:59**
